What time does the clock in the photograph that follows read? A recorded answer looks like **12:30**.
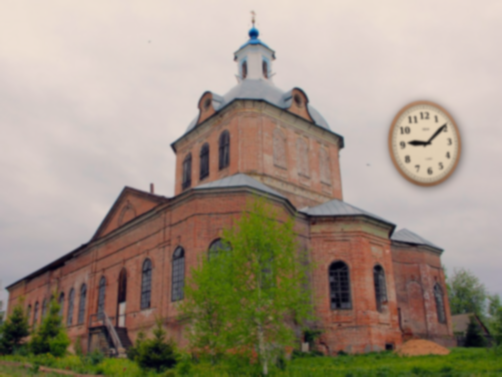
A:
**9:09**
